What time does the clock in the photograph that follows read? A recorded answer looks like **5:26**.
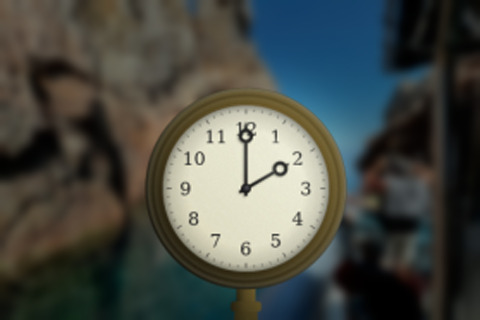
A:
**2:00**
